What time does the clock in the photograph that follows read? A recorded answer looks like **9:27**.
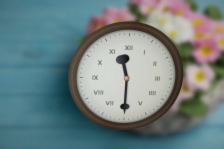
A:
**11:30**
